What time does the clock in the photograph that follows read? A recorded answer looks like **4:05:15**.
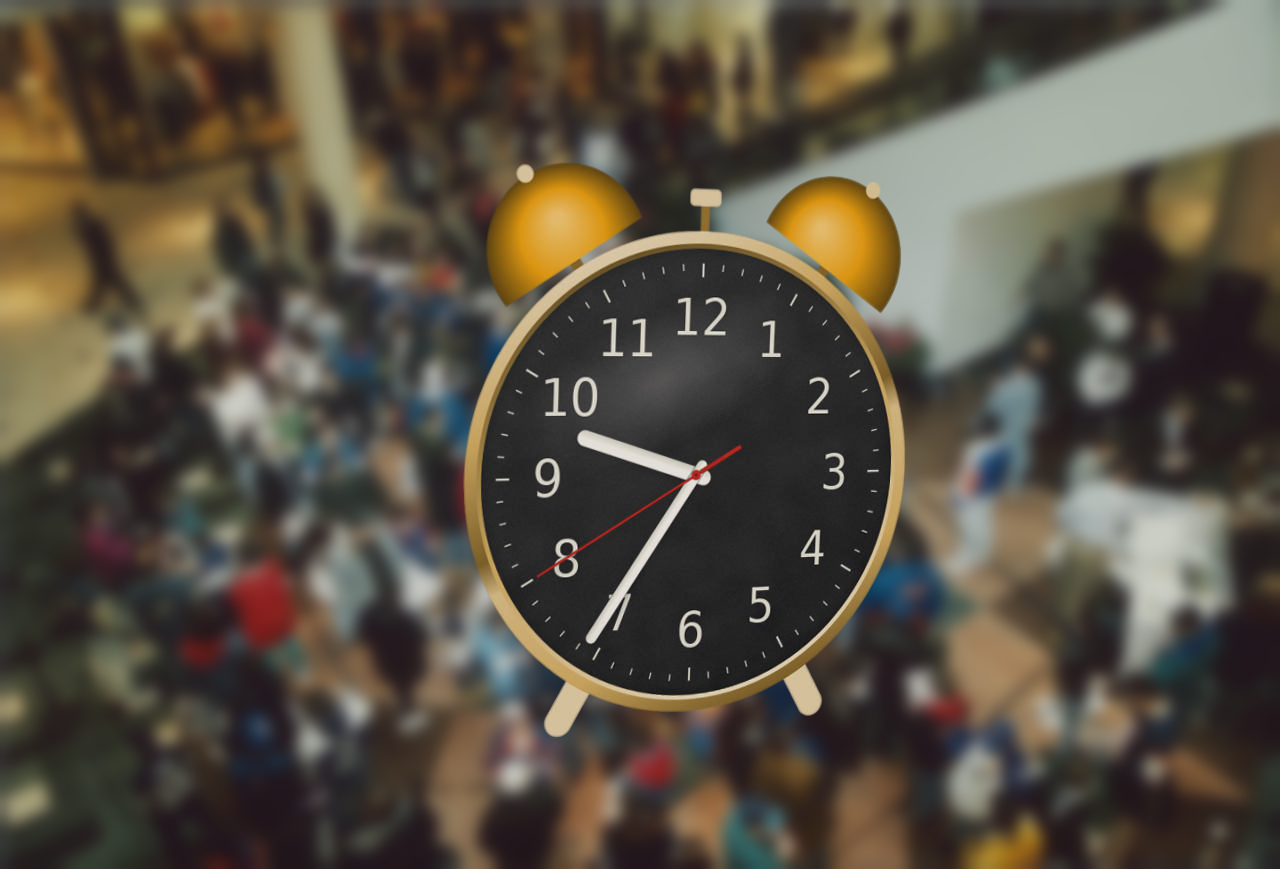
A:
**9:35:40**
